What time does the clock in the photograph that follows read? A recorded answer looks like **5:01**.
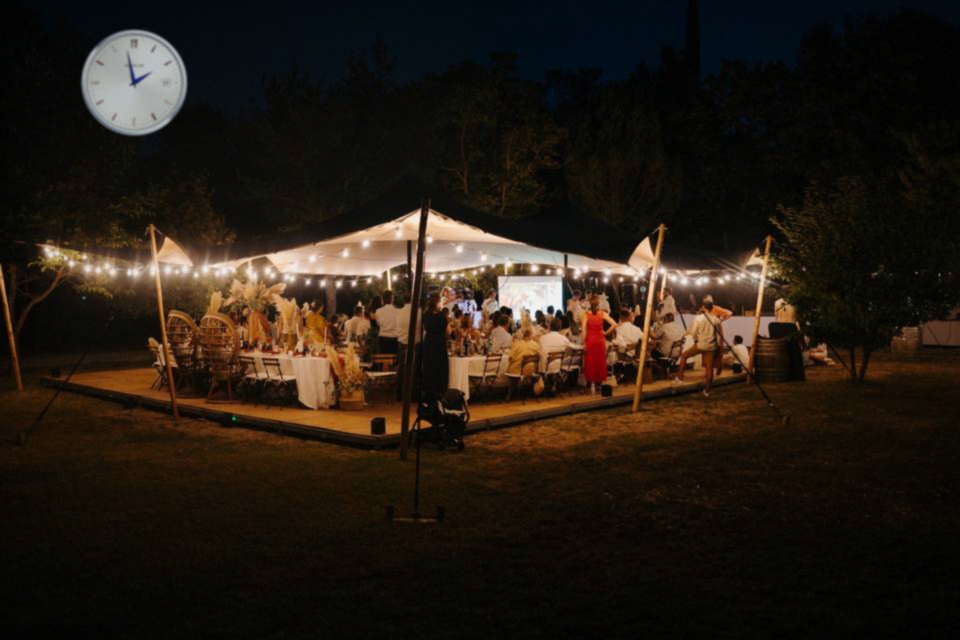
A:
**1:58**
